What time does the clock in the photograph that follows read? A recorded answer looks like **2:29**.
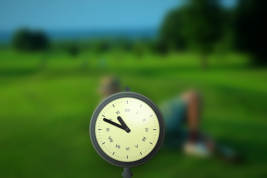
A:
**10:49**
